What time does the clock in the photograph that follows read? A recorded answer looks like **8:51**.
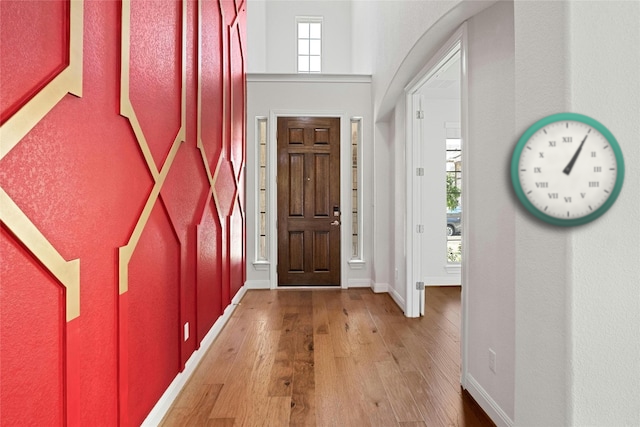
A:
**1:05**
